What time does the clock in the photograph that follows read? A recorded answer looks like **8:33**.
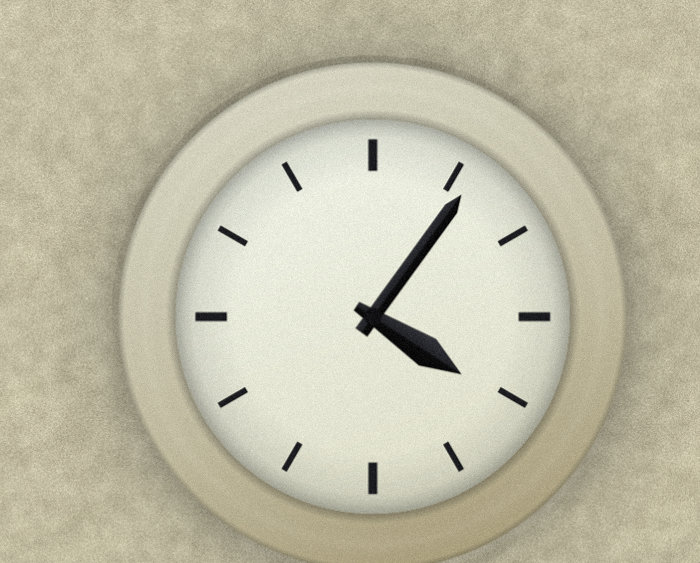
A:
**4:06**
